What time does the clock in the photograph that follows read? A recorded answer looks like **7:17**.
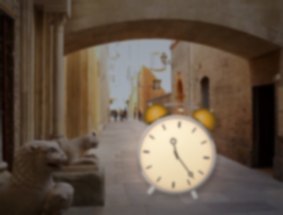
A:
**11:23**
